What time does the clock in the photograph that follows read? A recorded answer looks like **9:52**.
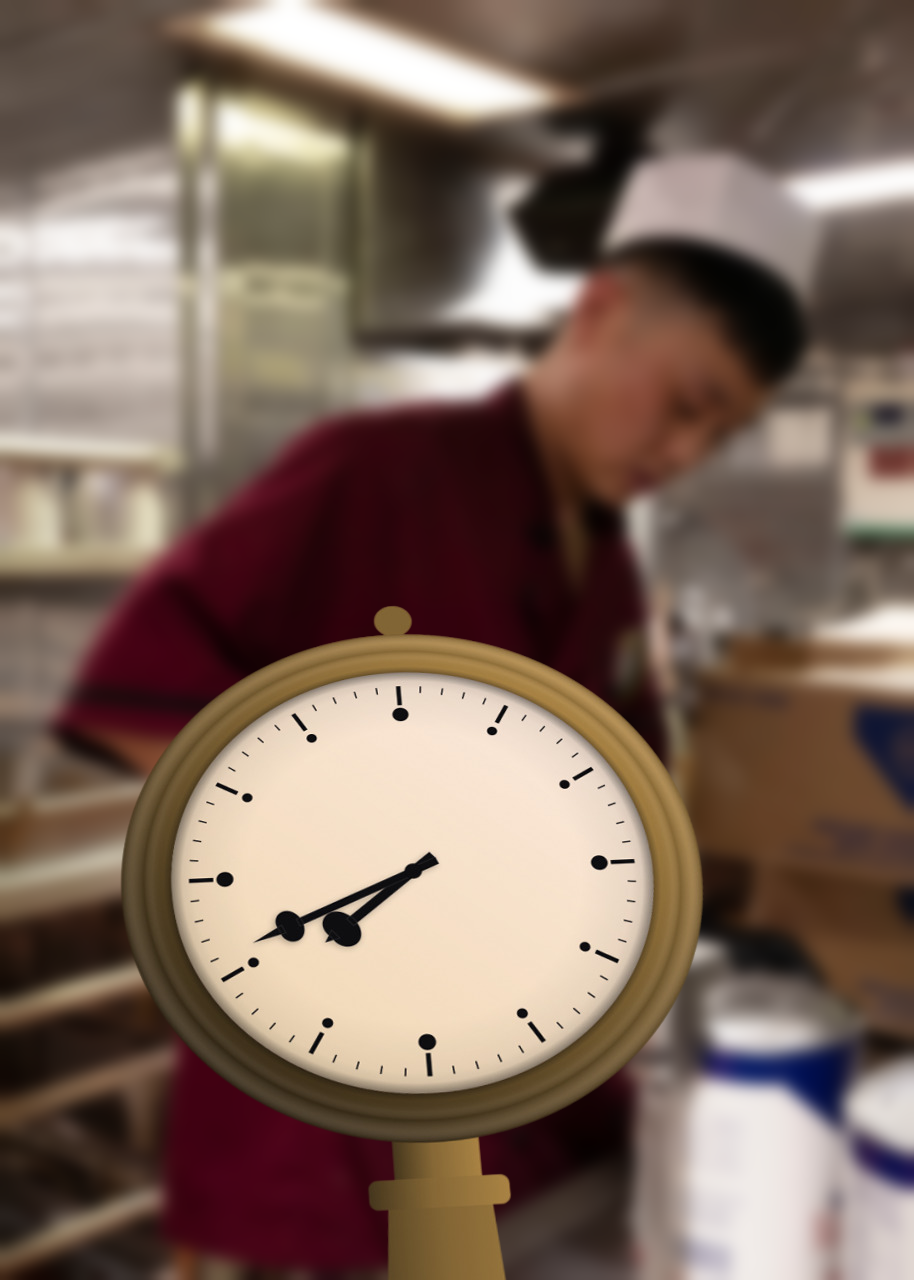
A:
**7:41**
